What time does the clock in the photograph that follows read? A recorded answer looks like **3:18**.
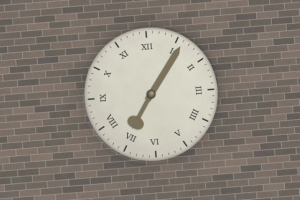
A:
**7:06**
